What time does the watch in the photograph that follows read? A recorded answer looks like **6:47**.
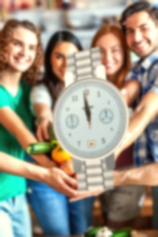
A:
**11:59**
